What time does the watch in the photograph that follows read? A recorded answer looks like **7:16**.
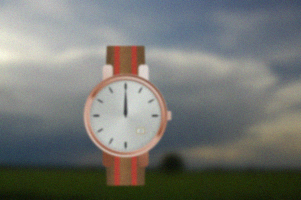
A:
**12:00**
